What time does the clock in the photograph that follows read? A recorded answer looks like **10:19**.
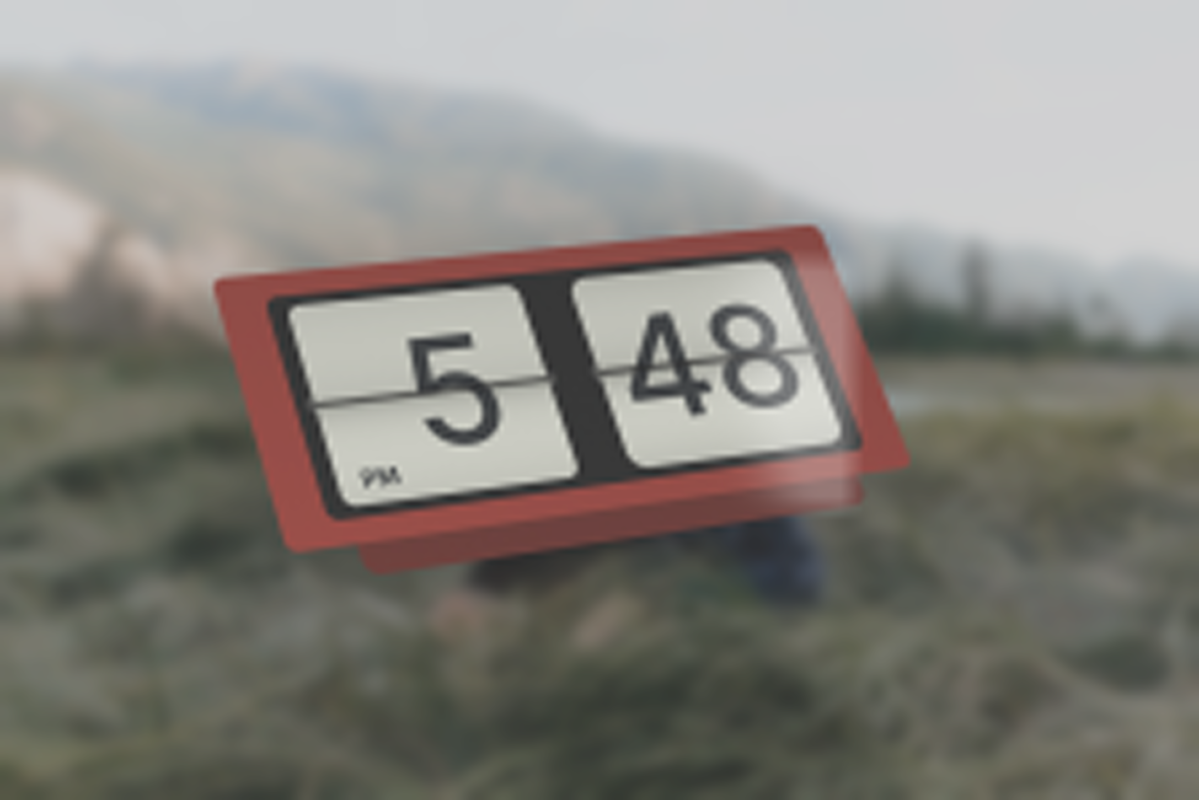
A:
**5:48**
